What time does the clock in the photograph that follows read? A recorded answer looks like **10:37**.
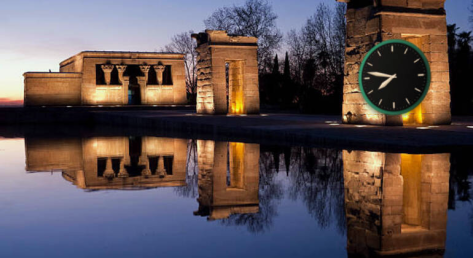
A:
**7:47**
